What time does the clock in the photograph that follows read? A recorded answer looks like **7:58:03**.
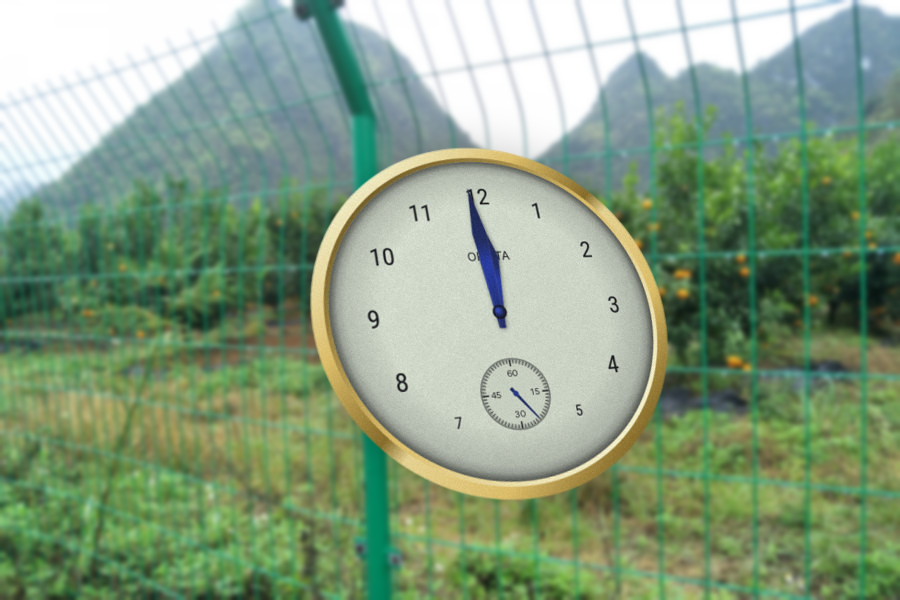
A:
**11:59:24**
